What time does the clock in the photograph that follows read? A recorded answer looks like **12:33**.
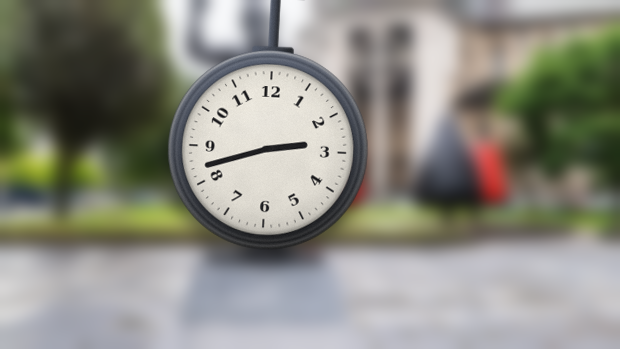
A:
**2:42**
